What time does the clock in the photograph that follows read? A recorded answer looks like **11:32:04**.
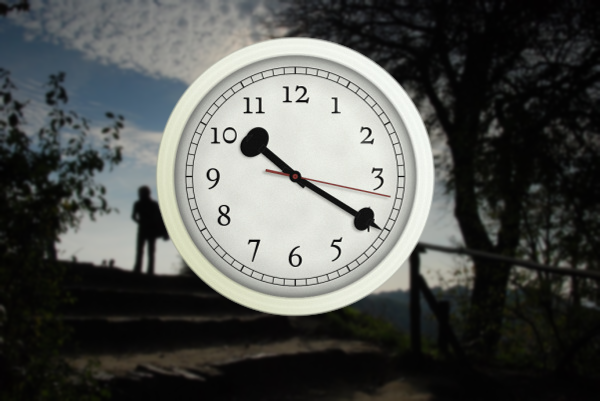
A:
**10:20:17**
